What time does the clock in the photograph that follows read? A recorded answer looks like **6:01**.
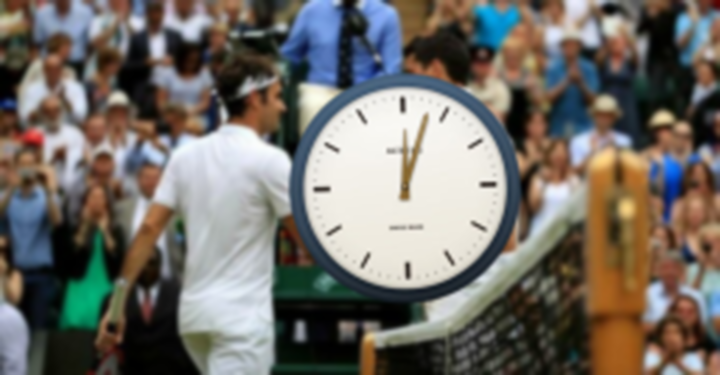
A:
**12:03**
